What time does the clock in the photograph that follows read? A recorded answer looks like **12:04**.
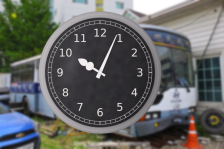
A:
**10:04**
